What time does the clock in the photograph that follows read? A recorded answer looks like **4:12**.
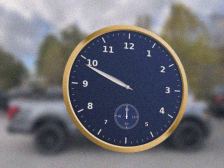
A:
**9:49**
